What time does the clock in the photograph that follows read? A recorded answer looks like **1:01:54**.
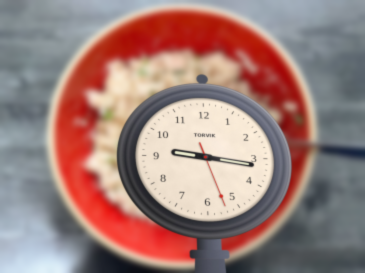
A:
**9:16:27**
